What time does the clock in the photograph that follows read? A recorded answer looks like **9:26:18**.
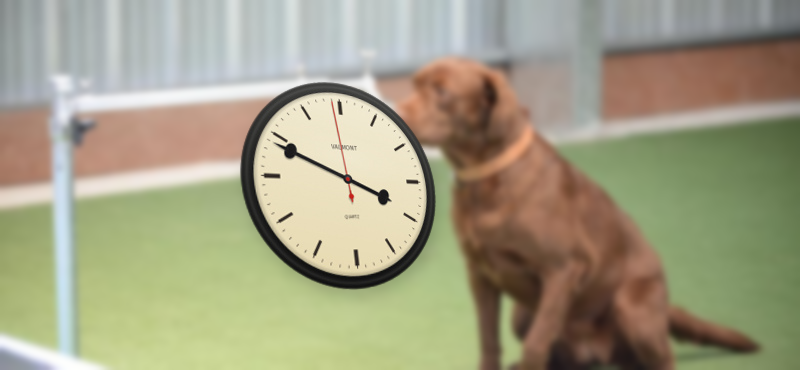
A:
**3:48:59**
